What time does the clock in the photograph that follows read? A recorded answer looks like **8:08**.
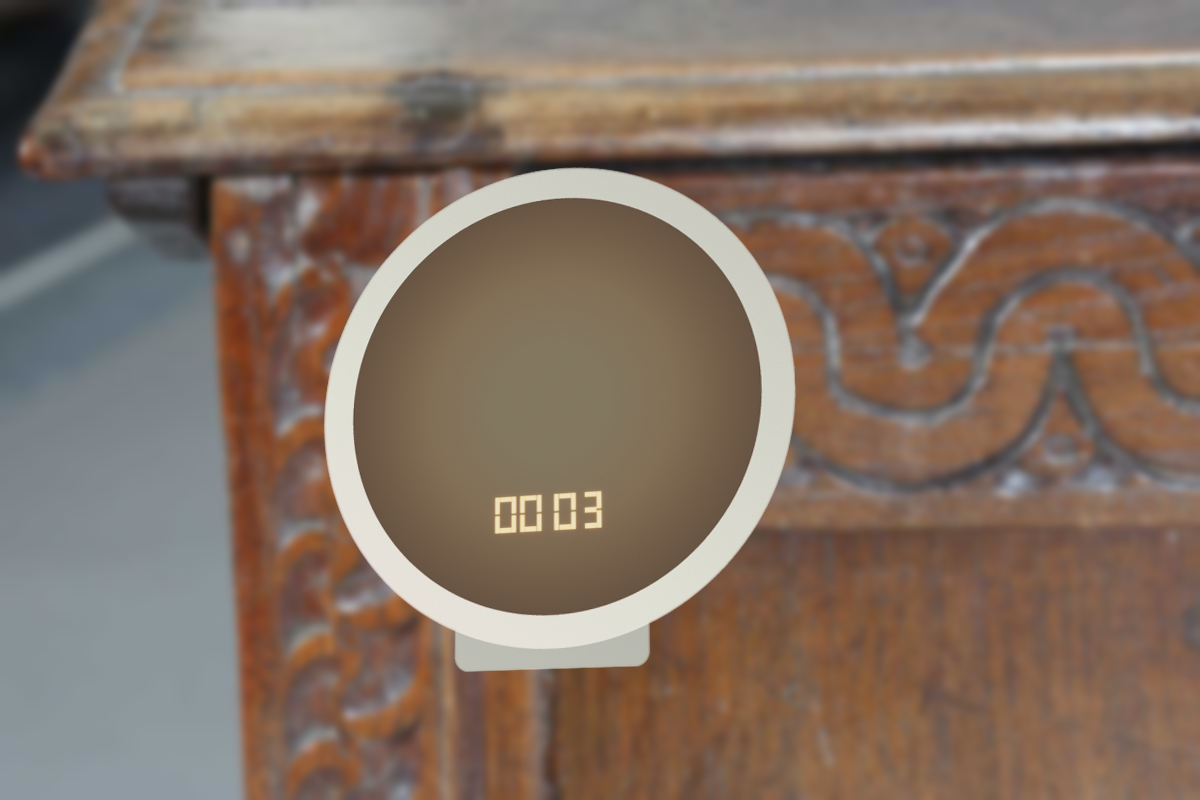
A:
**0:03**
